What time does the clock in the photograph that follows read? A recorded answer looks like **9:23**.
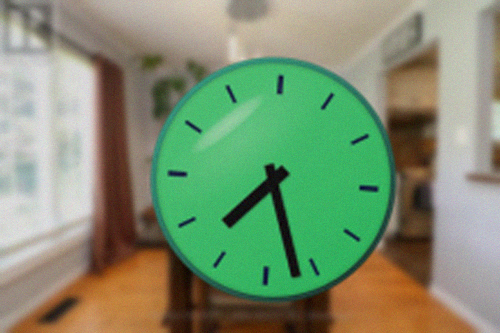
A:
**7:27**
